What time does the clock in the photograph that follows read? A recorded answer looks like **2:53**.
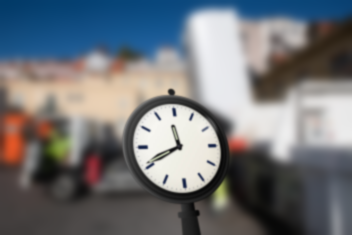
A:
**11:41**
